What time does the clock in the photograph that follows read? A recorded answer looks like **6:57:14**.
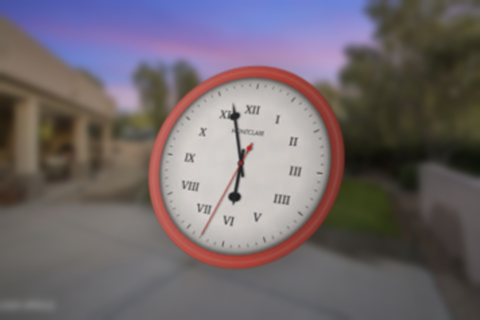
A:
**5:56:33**
